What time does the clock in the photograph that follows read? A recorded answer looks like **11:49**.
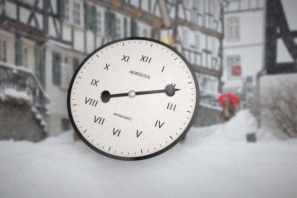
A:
**8:11**
